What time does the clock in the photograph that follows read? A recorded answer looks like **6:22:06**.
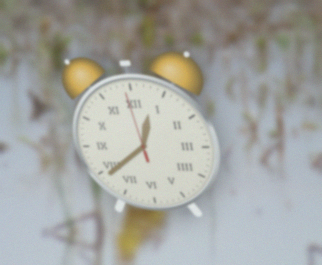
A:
**12:38:59**
